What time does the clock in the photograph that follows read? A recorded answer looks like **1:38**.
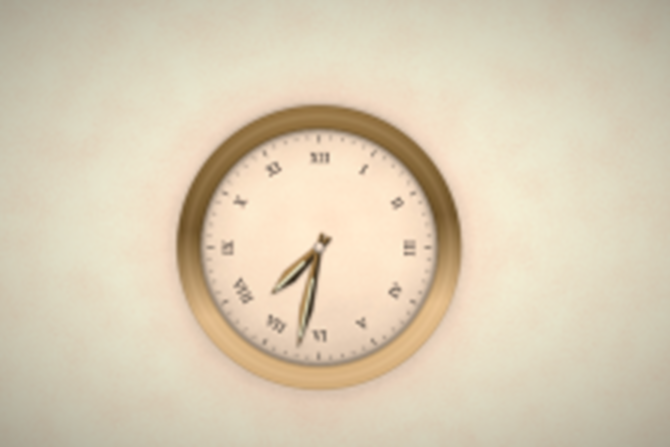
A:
**7:32**
